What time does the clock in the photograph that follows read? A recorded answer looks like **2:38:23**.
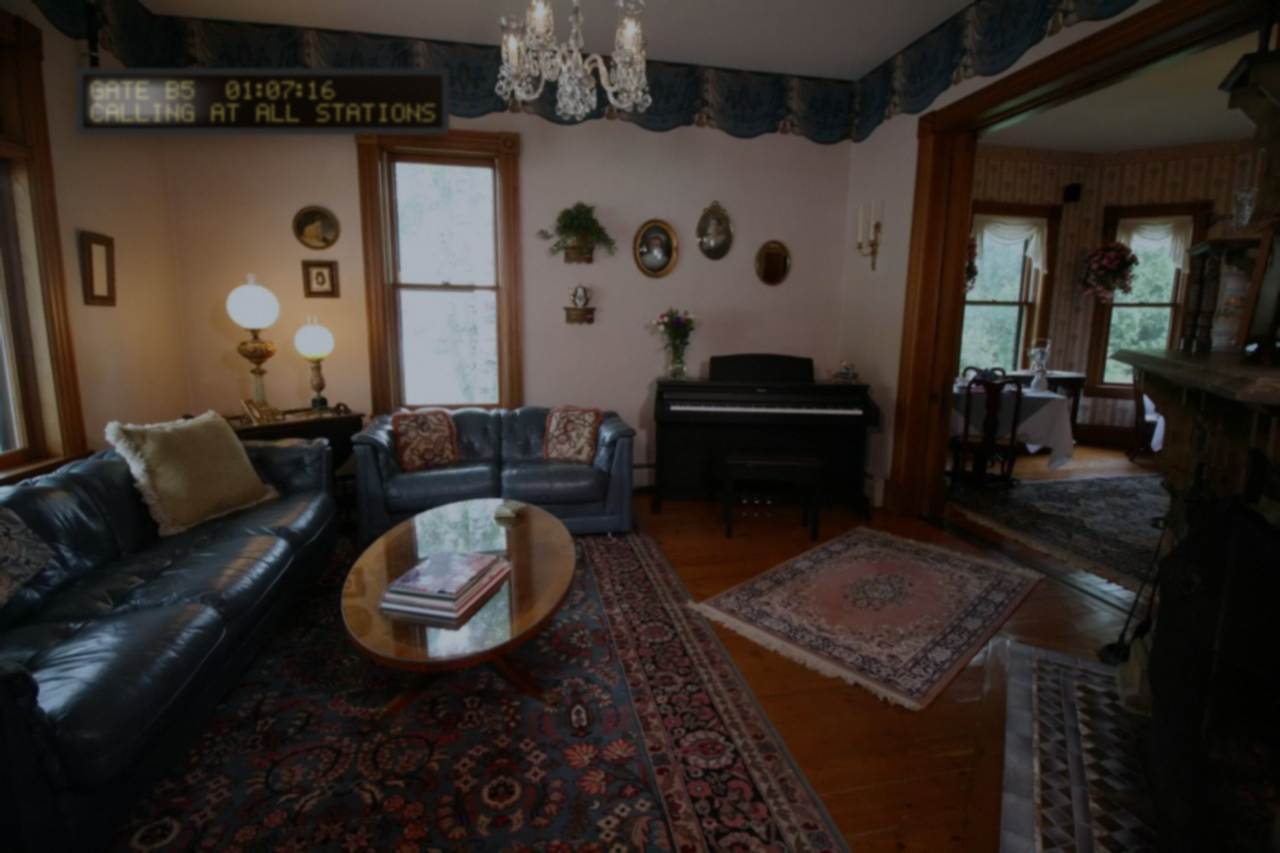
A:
**1:07:16**
